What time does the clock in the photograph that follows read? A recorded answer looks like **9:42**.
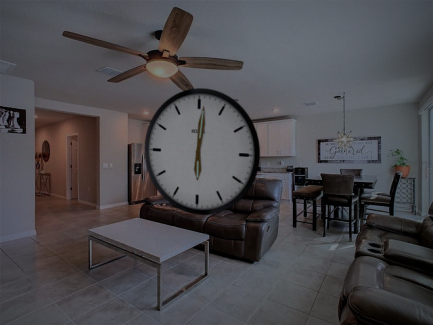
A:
**6:01**
